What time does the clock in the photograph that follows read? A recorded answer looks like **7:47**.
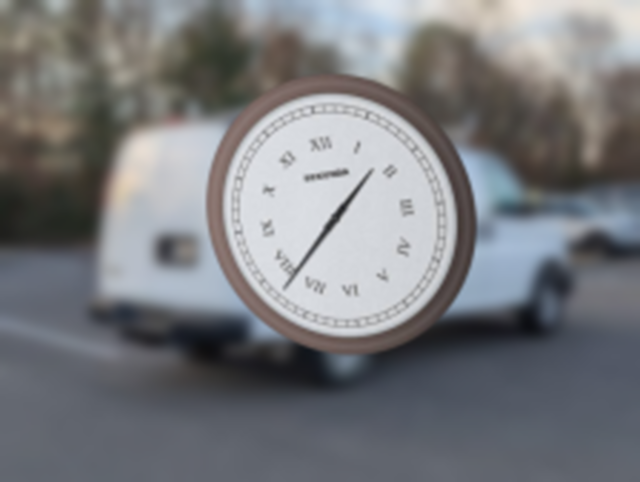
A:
**1:38**
